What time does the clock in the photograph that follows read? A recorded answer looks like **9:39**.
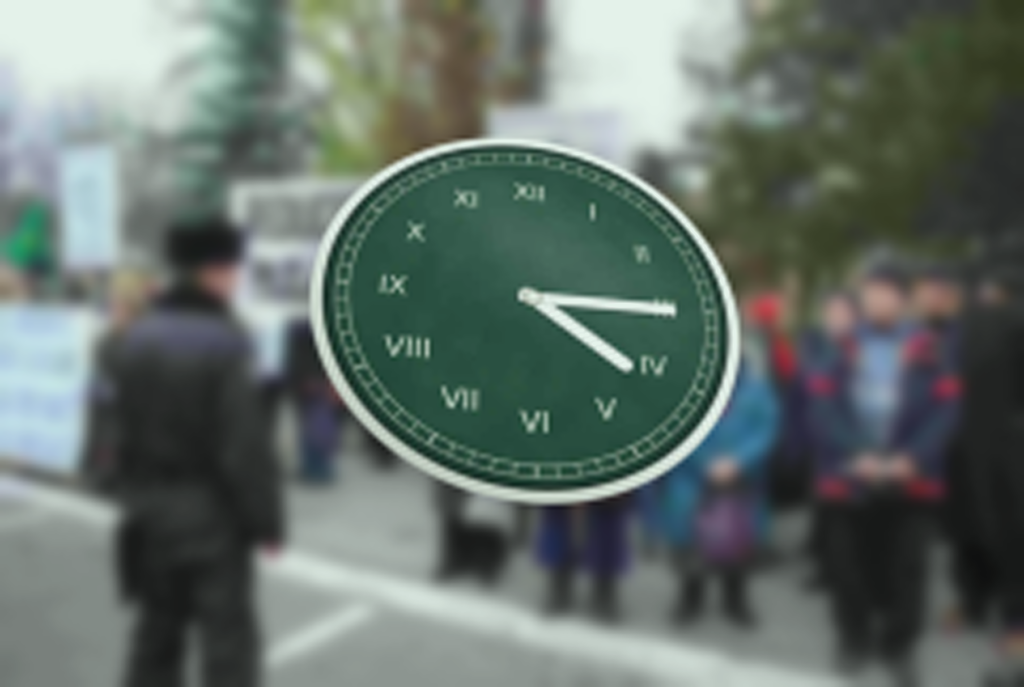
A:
**4:15**
